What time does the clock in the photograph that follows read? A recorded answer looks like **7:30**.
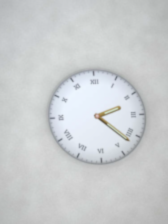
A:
**2:22**
